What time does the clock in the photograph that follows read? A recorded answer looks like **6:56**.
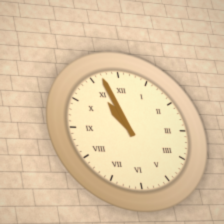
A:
**10:57**
